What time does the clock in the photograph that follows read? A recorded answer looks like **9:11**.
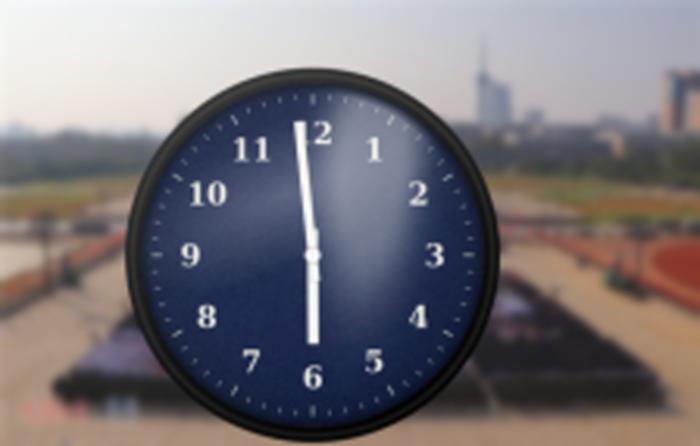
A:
**5:59**
